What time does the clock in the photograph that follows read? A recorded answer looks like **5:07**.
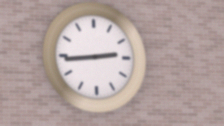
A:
**2:44**
